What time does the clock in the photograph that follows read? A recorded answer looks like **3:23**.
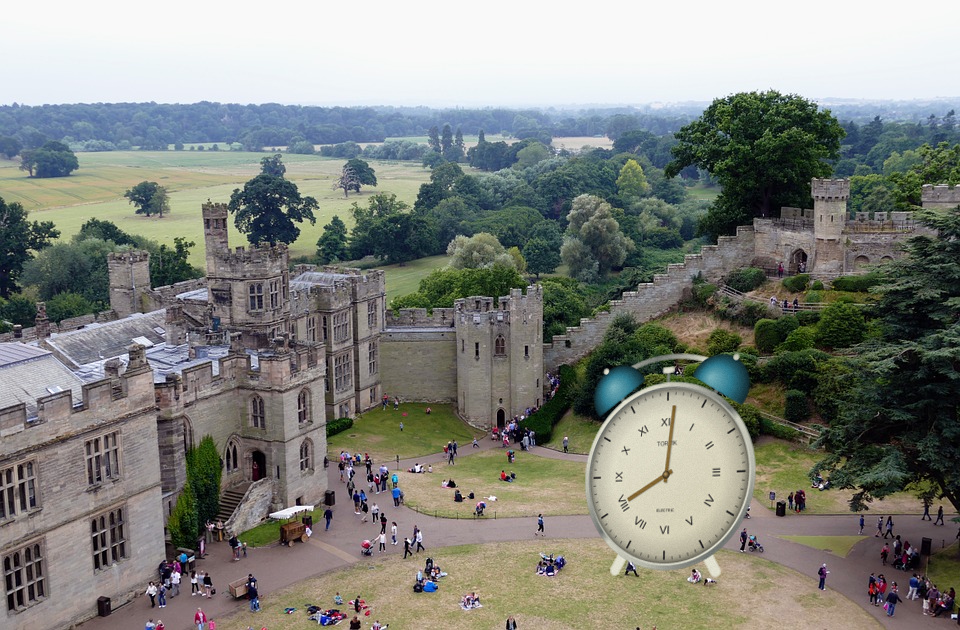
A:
**8:01**
